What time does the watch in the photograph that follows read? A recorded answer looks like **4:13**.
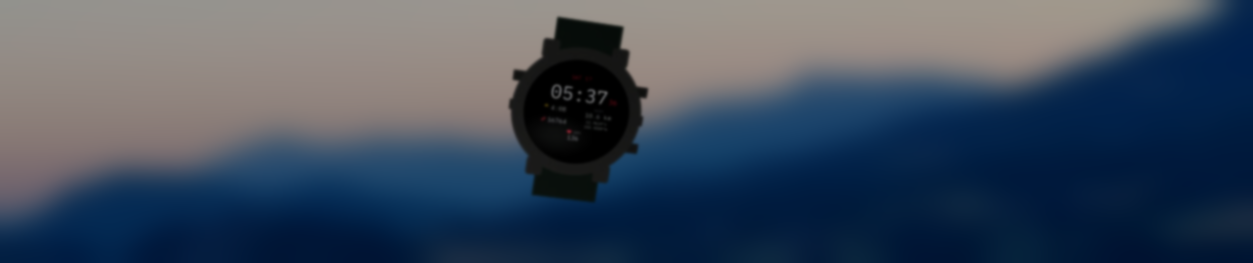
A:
**5:37**
